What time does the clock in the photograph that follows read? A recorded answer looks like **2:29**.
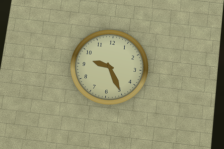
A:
**9:25**
